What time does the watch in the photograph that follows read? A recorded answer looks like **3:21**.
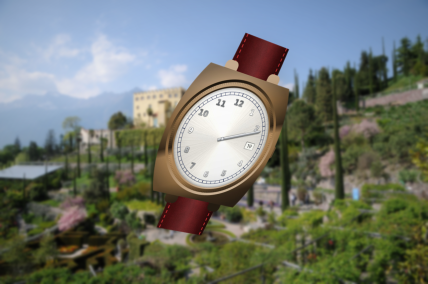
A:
**2:11**
